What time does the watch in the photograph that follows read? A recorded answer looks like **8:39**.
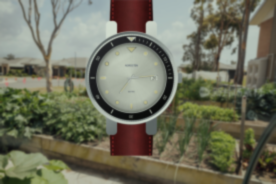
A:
**7:14**
